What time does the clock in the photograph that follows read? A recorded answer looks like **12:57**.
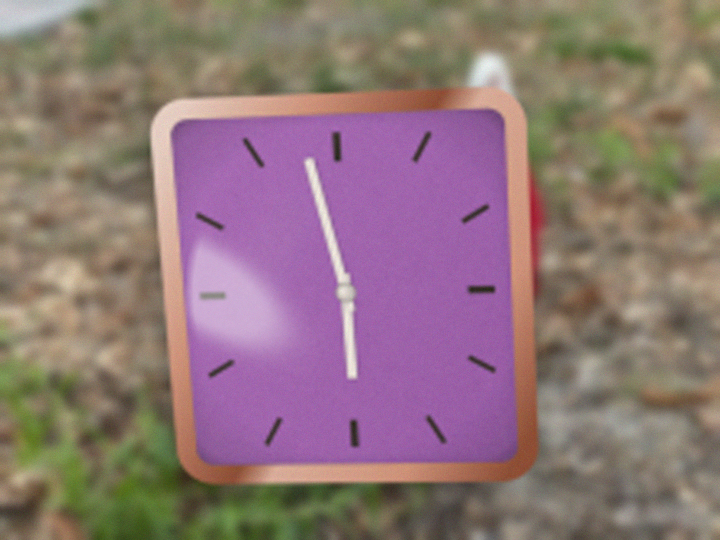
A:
**5:58**
